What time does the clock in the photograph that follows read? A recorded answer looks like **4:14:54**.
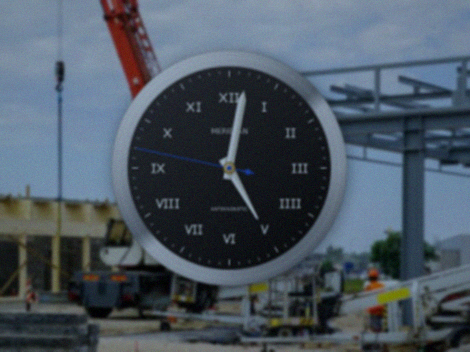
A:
**5:01:47**
